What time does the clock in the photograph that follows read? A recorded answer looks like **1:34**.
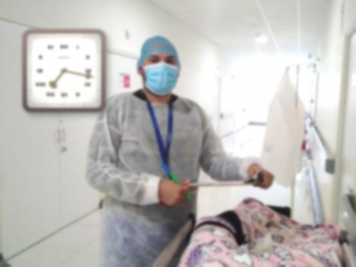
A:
**7:17**
